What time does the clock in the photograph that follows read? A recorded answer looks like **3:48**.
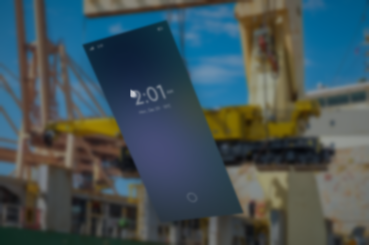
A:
**2:01**
